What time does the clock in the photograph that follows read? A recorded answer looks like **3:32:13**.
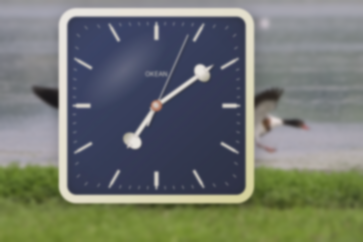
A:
**7:09:04**
